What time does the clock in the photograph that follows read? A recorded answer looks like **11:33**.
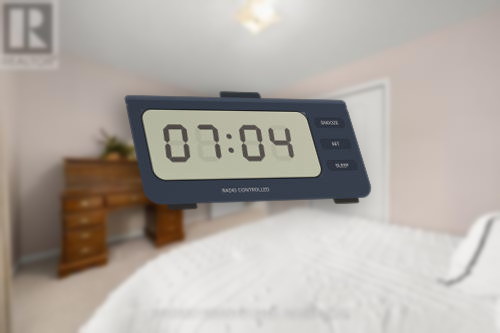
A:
**7:04**
